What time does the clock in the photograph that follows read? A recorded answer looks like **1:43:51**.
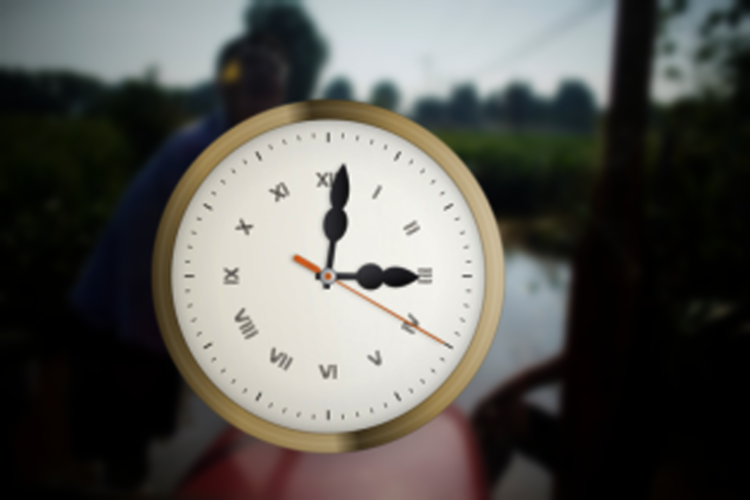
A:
**3:01:20**
